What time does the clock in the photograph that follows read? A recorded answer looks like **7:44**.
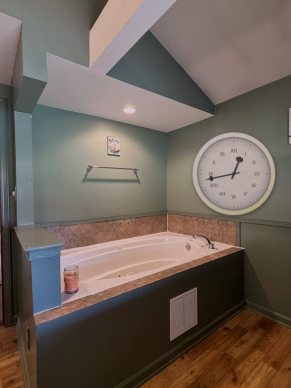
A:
**12:43**
